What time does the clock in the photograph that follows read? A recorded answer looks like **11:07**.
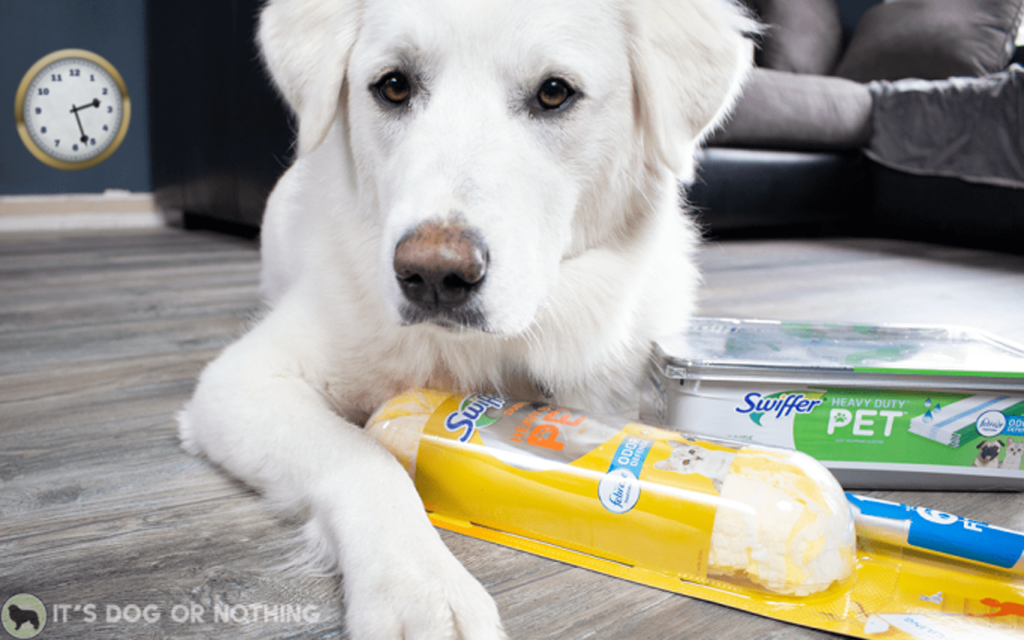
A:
**2:27**
